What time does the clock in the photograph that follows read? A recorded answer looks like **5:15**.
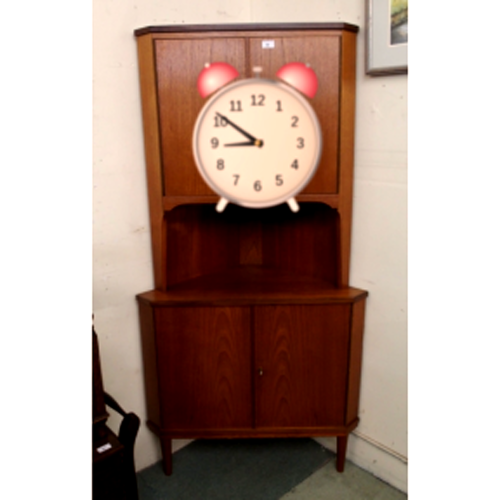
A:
**8:51**
